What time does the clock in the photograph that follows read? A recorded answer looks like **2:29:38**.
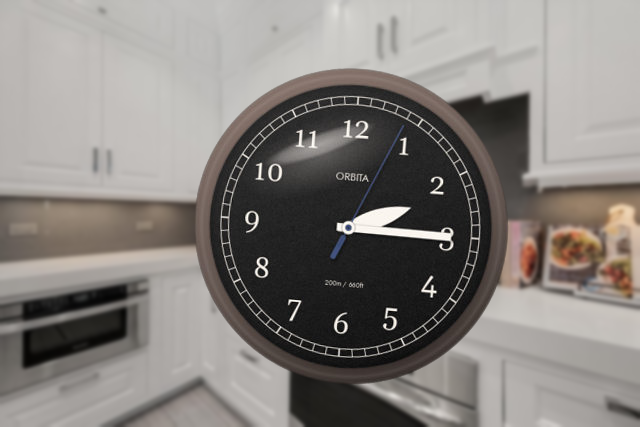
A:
**2:15:04**
